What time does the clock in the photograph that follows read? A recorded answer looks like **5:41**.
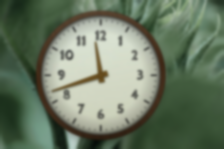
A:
**11:42**
